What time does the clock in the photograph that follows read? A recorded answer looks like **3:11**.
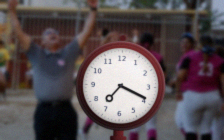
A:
**7:19**
